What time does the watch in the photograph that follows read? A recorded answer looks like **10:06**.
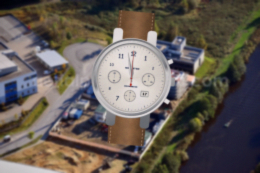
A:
**11:58**
